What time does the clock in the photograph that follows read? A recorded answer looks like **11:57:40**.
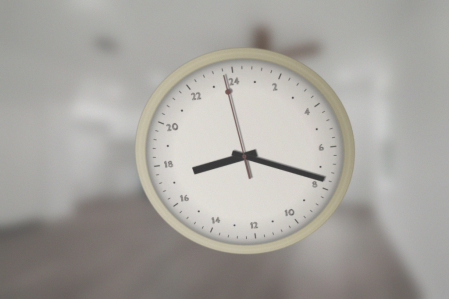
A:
**17:18:59**
